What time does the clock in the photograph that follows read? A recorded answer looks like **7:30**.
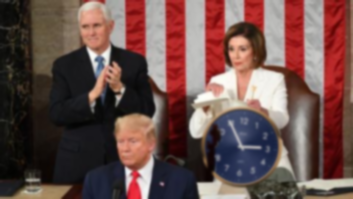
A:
**2:55**
